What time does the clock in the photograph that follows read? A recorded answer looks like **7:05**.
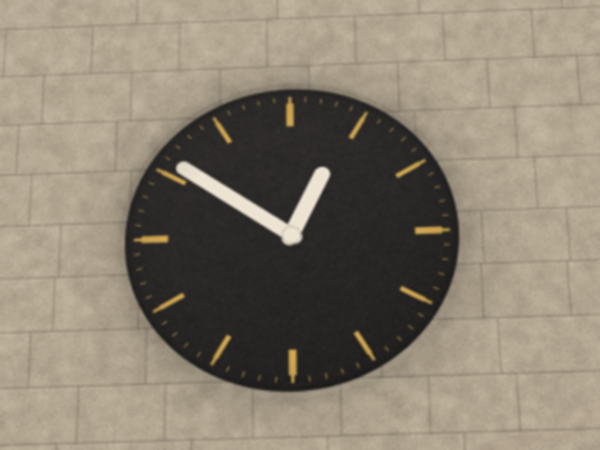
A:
**12:51**
